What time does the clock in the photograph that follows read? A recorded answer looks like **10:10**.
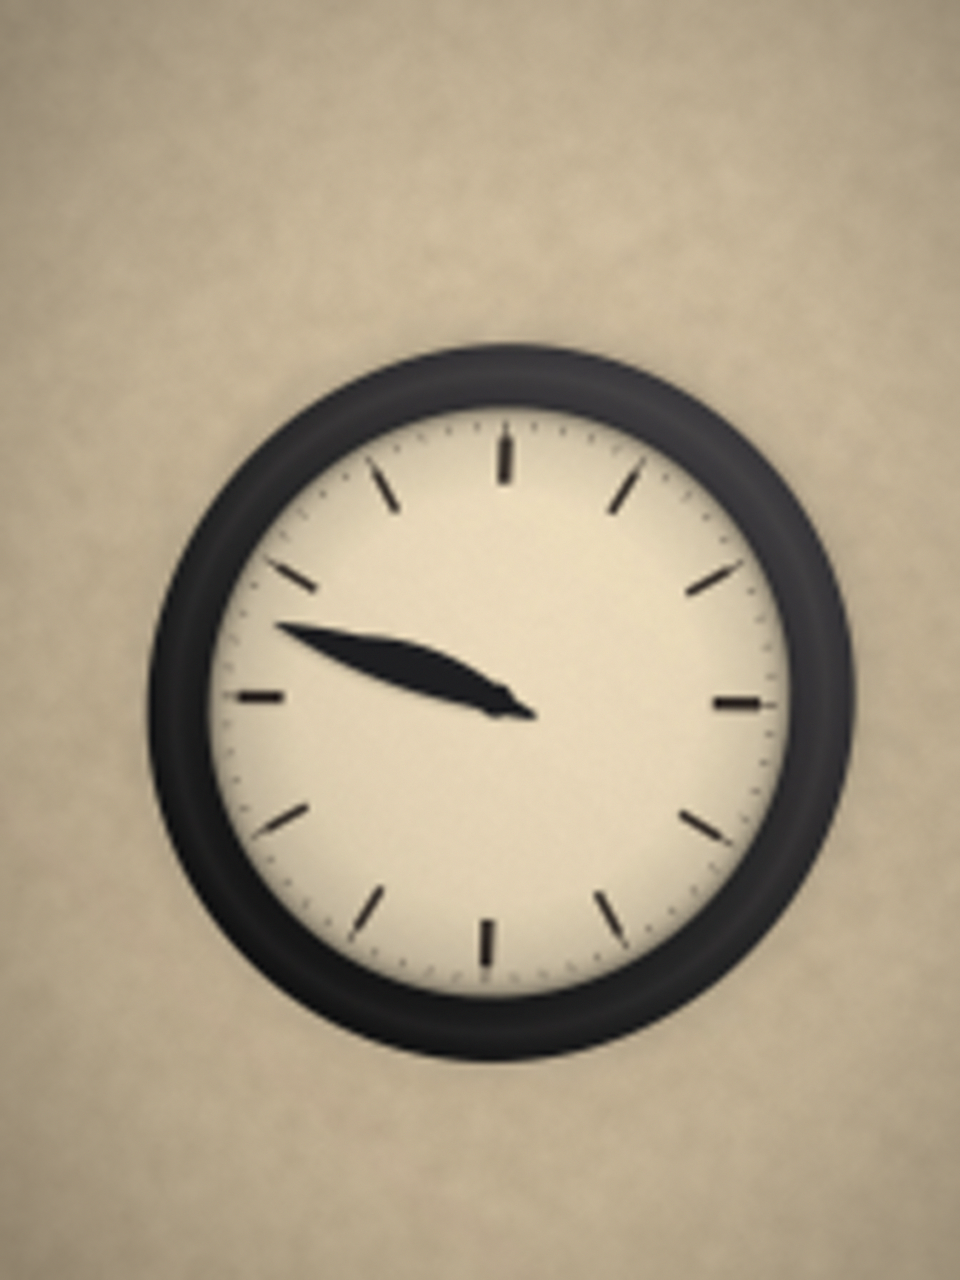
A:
**9:48**
